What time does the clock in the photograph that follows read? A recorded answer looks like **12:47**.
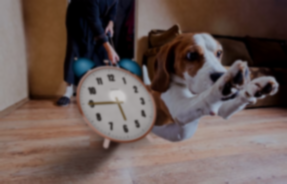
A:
**5:45**
